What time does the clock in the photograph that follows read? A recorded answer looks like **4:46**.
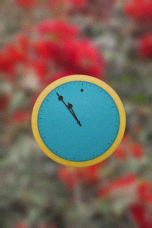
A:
**10:53**
